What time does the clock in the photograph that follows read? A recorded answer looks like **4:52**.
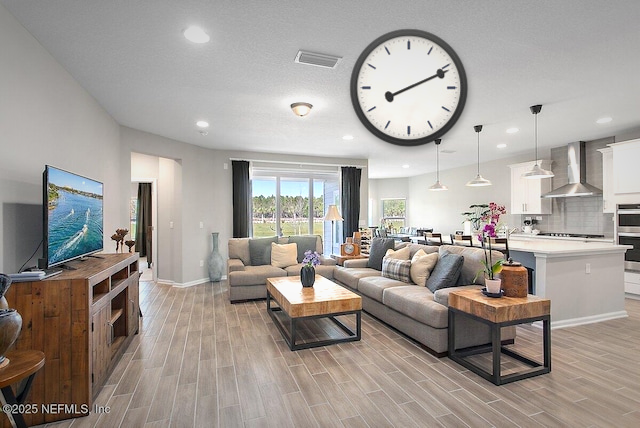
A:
**8:11**
